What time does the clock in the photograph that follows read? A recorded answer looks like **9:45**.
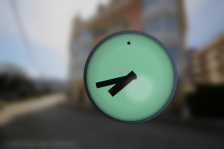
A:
**7:43**
